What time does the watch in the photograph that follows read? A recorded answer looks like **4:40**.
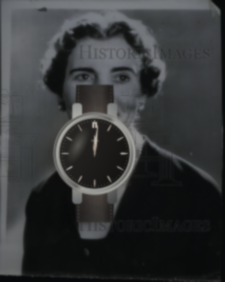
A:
**12:01**
